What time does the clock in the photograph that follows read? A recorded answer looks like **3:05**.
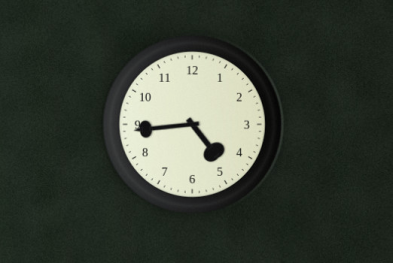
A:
**4:44**
